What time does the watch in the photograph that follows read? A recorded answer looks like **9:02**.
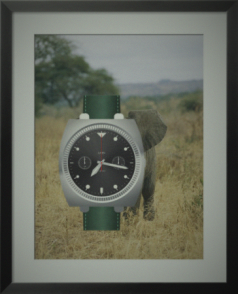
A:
**7:17**
